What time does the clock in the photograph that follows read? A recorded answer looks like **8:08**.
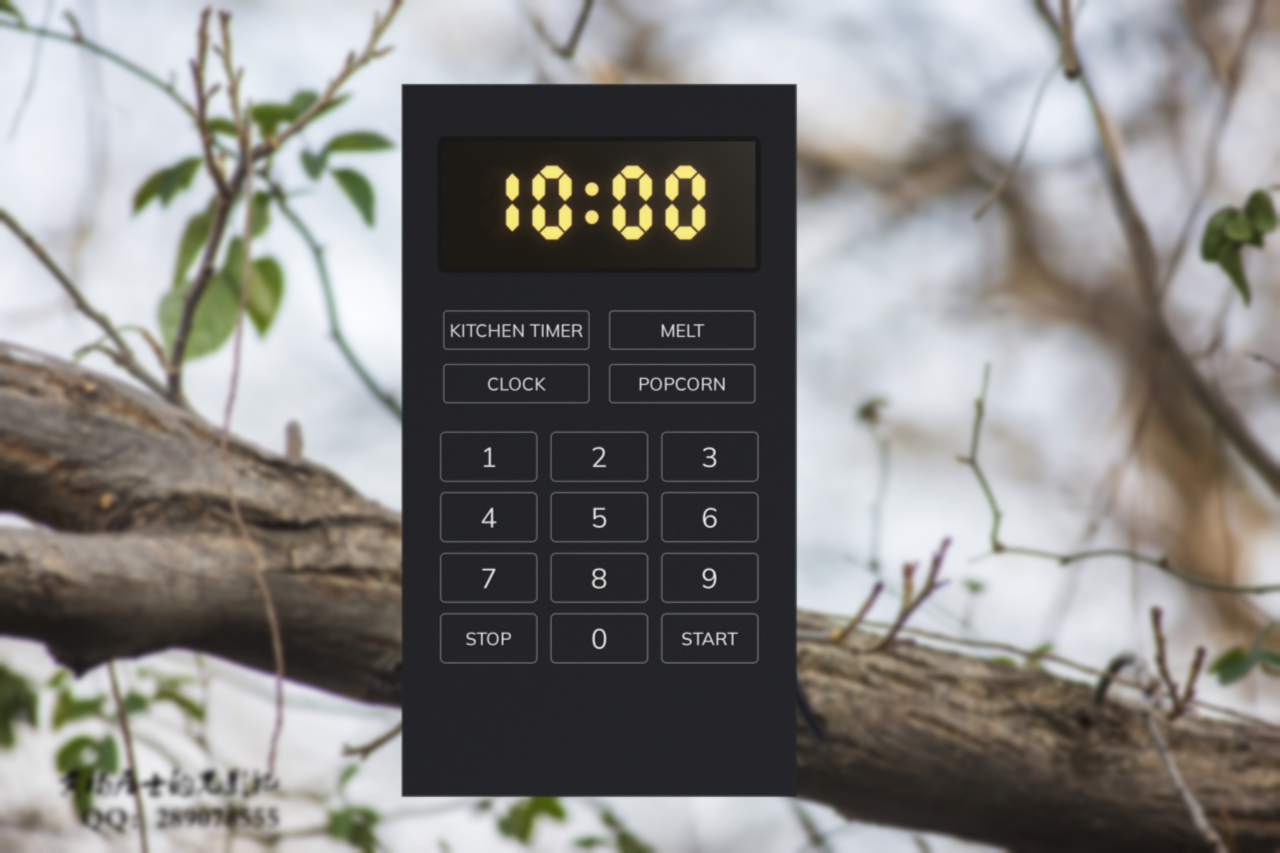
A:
**10:00**
